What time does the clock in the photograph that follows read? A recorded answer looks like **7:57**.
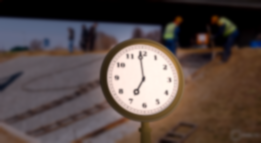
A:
**6:59**
